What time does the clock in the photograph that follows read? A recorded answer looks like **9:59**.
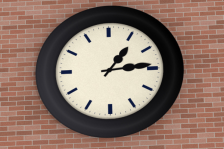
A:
**1:14**
